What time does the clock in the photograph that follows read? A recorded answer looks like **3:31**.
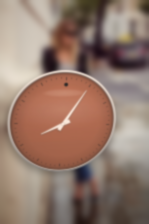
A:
**8:05**
